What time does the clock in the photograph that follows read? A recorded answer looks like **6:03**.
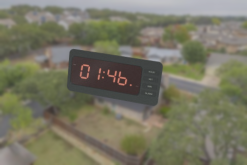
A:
**1:46**
